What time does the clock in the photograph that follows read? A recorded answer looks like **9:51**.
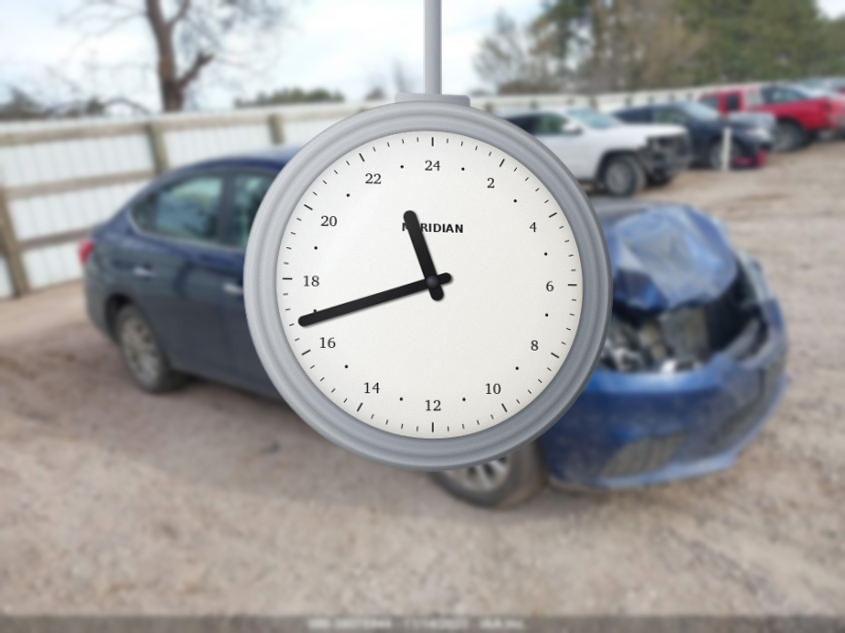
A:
**22:42**
